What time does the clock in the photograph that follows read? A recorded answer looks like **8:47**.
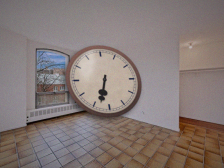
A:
**6:33**
